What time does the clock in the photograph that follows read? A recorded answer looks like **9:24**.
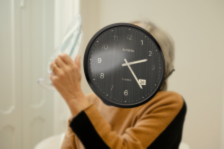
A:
**2:24**
